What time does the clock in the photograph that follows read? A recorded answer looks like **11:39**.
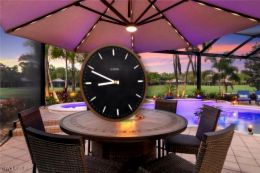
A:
**8:49**
